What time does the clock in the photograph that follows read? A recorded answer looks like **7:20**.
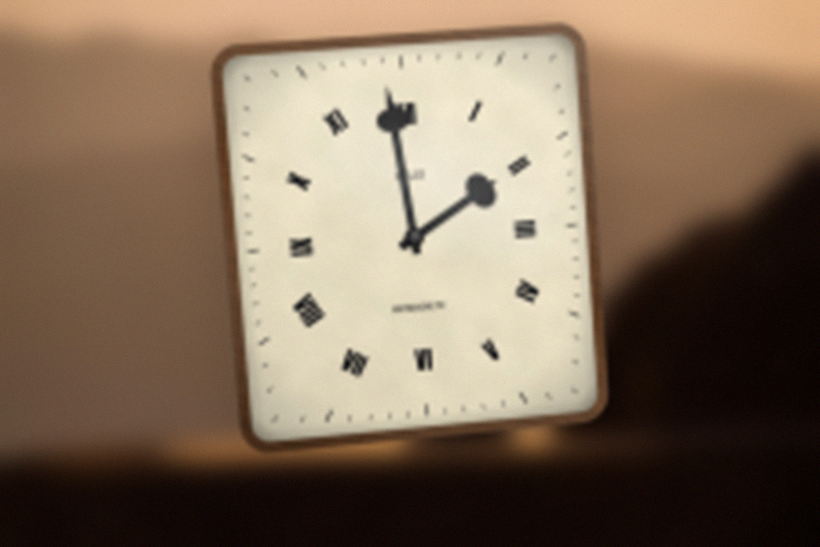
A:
**1:59**
